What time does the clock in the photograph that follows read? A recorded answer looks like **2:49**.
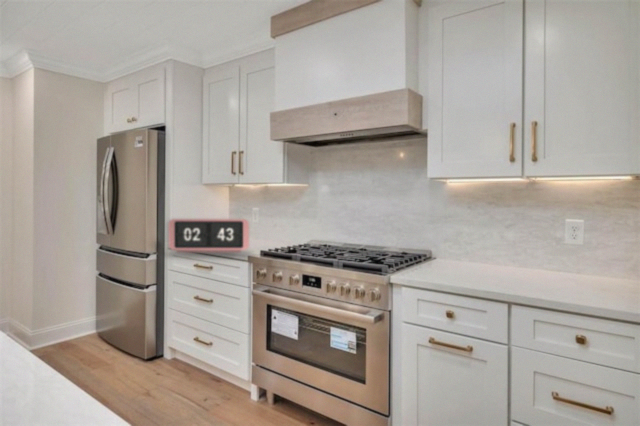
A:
**2:43**
